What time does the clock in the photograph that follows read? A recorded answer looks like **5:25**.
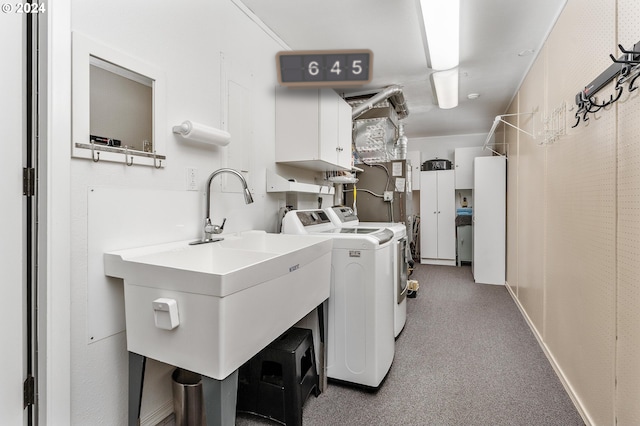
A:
**6:45**
